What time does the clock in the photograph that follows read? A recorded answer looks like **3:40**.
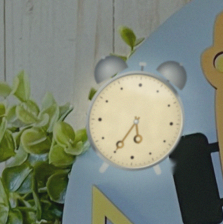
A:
**5:35**
